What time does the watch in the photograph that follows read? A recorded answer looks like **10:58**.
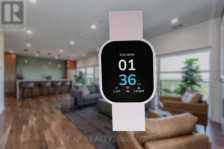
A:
**1:36**
